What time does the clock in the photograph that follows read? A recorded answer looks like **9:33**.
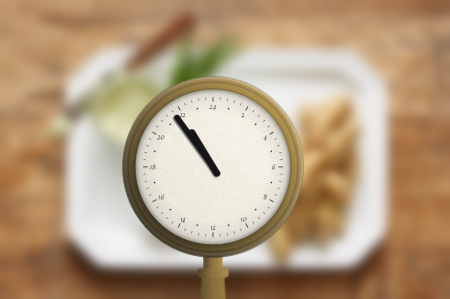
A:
**21:54**
